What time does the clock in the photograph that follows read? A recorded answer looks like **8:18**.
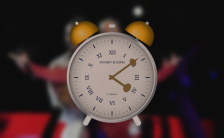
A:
**4:09**
